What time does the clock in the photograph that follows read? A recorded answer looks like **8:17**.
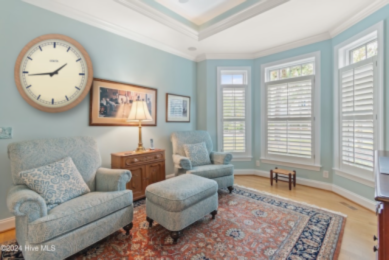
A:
**1:44**
